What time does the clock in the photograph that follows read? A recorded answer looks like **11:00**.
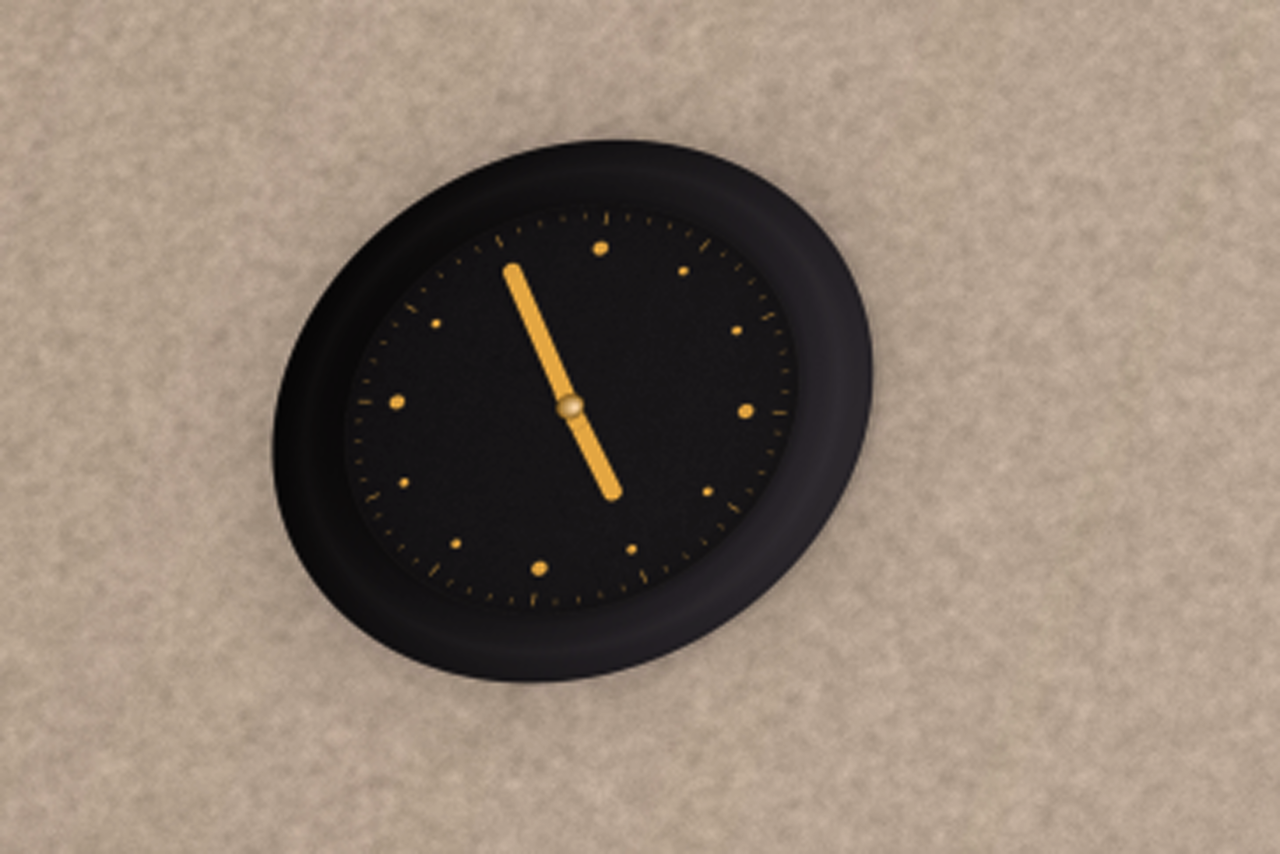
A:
**4:55**
